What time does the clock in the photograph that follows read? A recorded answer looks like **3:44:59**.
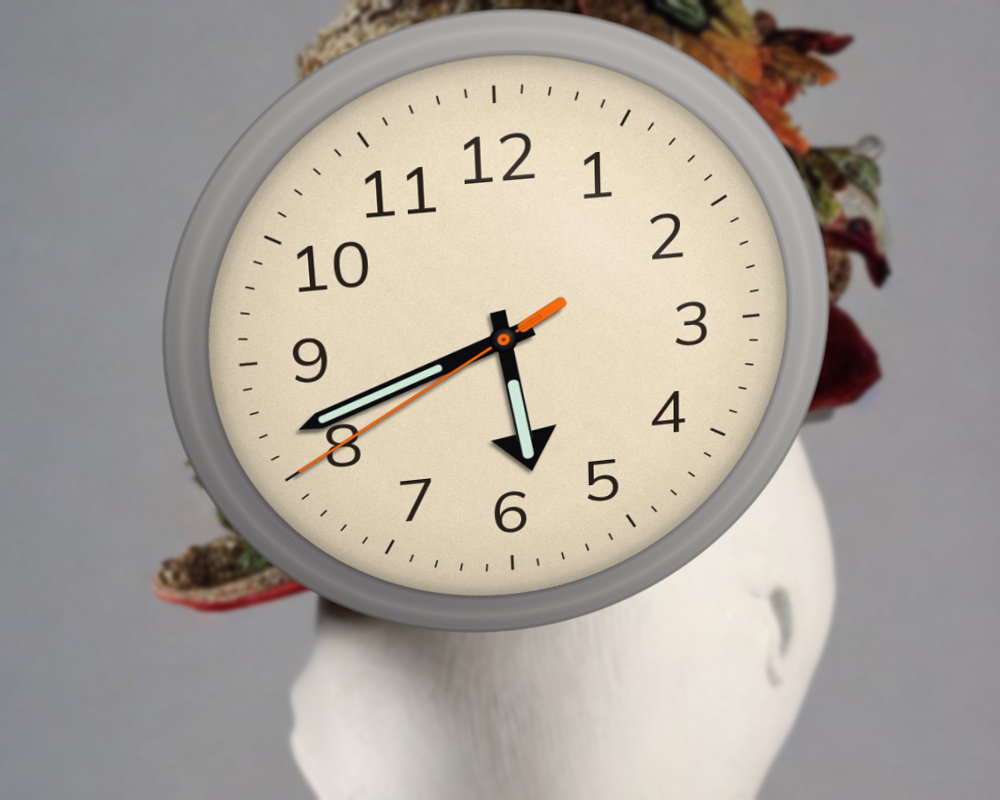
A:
**5:41:40**
